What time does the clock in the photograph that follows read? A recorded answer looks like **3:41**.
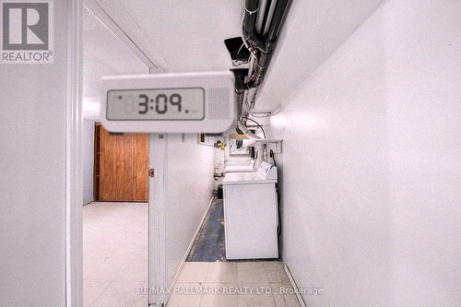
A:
**3:09**
